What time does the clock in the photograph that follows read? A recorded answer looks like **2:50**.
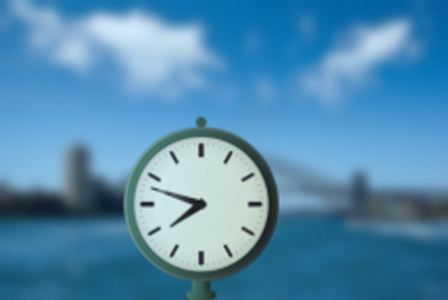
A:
**7:48**
